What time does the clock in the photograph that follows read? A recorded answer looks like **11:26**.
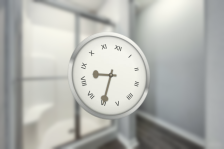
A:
**8:30**
